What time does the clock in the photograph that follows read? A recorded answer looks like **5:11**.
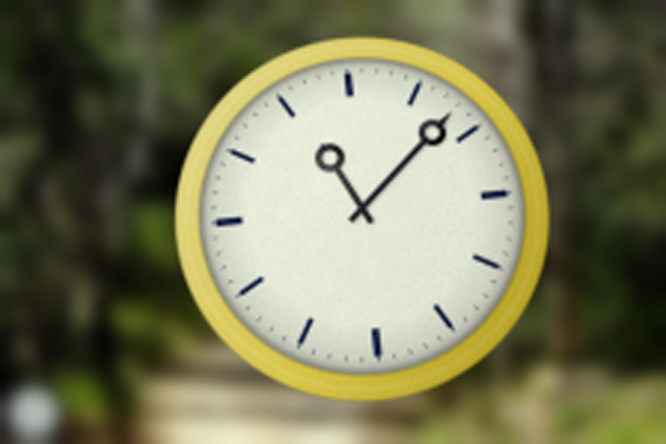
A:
**11:08**
